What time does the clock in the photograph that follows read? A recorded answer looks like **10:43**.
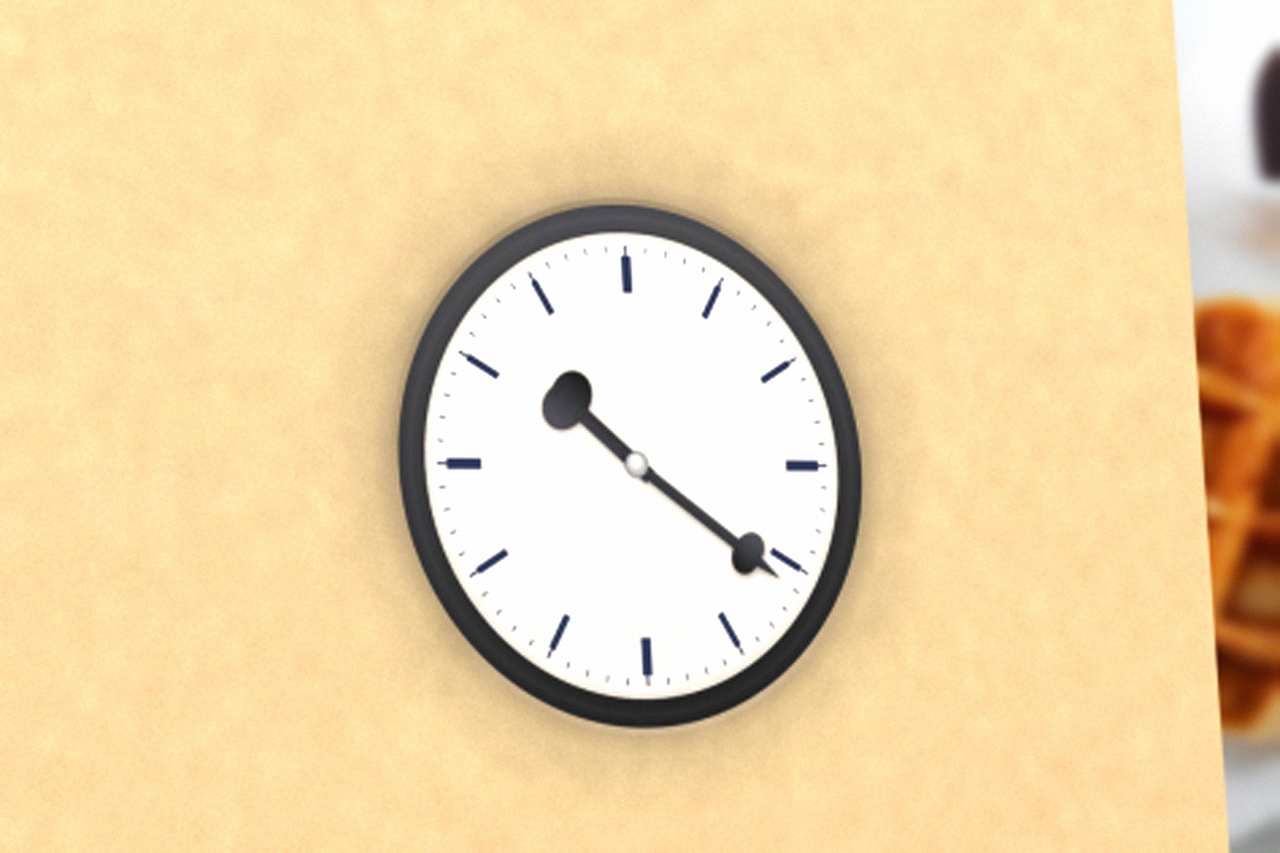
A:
**10:21**
